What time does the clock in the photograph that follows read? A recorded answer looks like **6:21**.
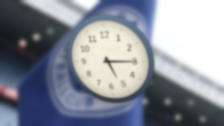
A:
**5:15**
